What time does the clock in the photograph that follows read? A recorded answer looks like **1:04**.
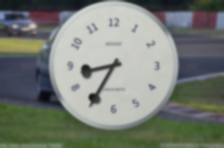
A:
**8:35**
